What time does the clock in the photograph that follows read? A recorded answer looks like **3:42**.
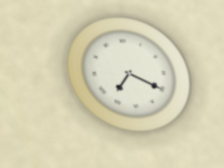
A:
**7:20**
